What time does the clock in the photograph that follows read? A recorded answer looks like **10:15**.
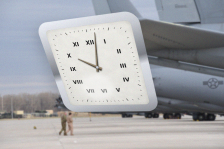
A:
**10:02**
